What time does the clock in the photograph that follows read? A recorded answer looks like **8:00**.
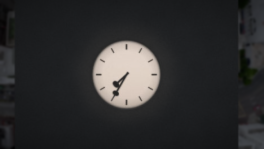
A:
**7:35**
